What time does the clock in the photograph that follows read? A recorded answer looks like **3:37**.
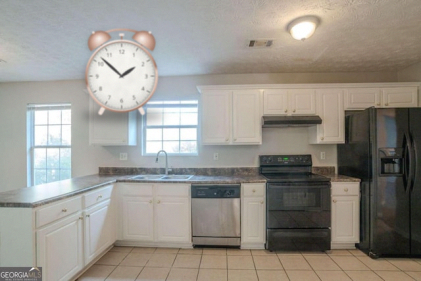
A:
**1:52**
